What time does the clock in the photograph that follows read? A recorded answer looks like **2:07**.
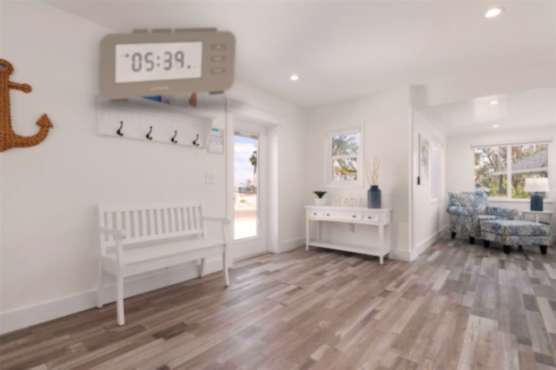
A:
**5:39**
